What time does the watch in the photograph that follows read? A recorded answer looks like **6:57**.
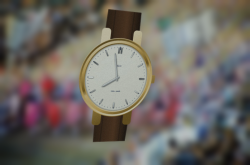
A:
**7:58**
